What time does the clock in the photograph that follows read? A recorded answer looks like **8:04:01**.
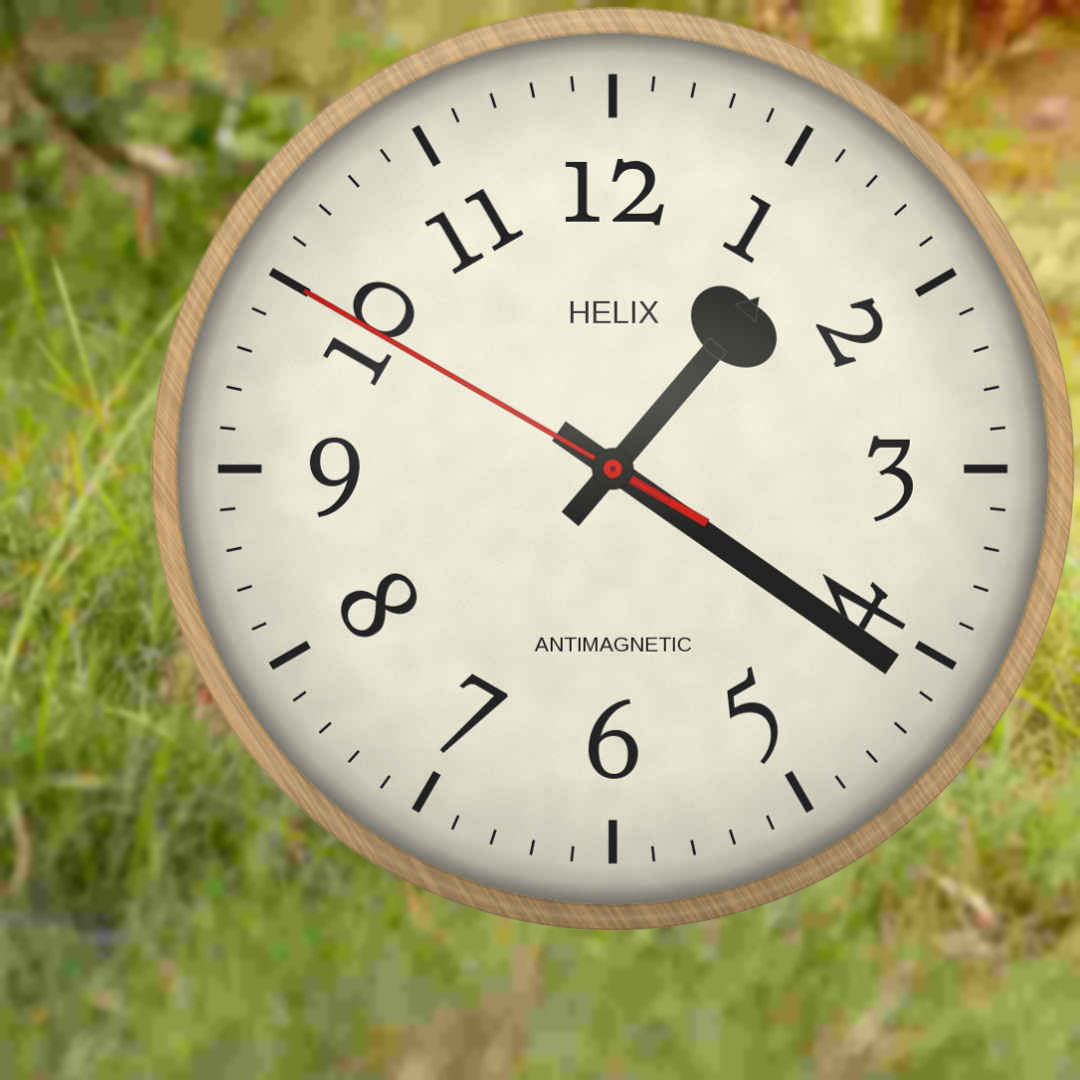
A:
**1:20:50**
